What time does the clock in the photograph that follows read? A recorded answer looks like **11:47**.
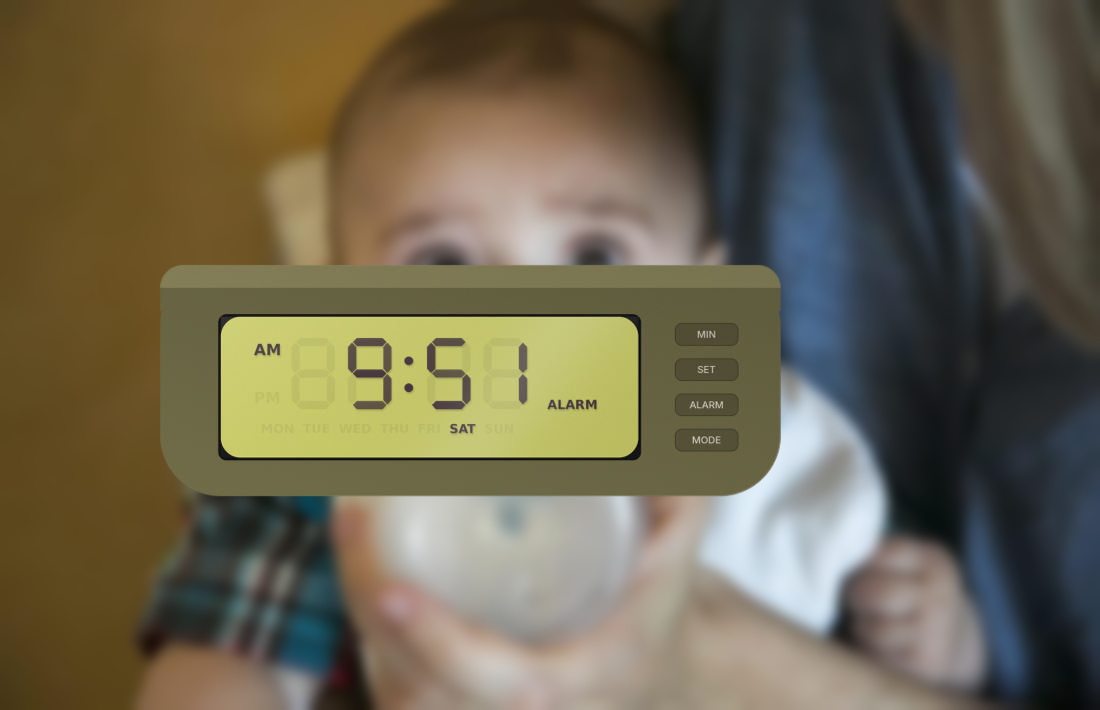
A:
**9:51**
